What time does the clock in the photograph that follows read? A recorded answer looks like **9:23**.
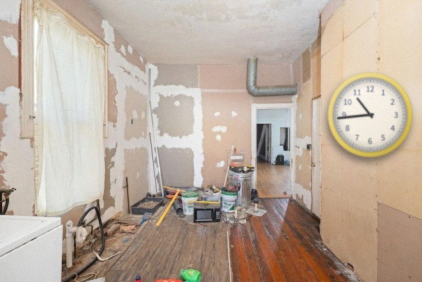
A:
**10:44**
